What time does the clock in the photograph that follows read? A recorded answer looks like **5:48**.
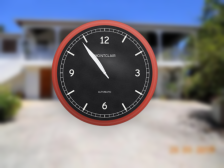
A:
**10:54**
